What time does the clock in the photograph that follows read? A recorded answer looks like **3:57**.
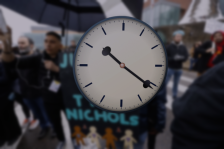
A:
**10:21**
